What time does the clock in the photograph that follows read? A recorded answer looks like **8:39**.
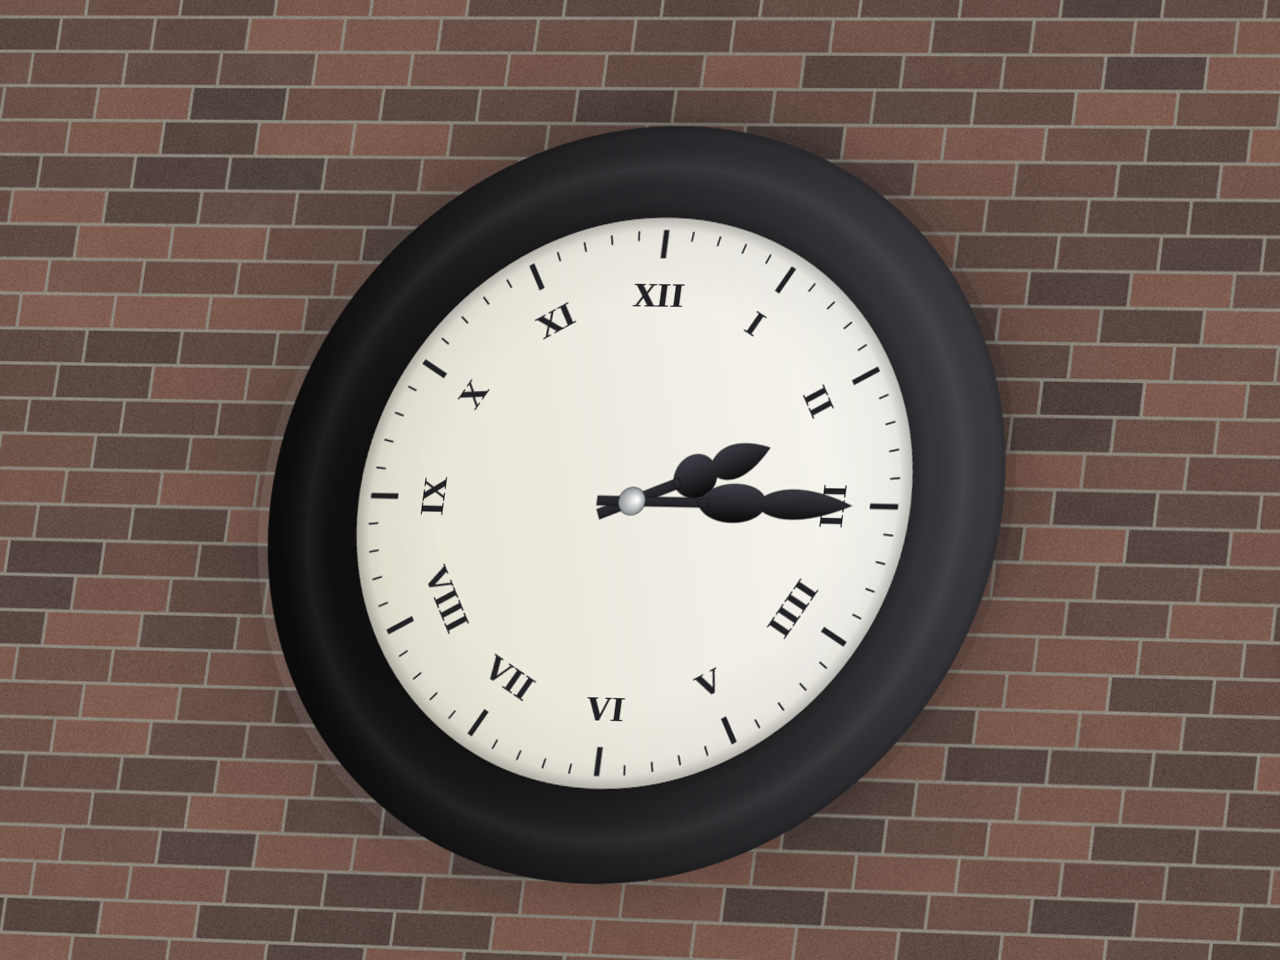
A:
**2:15**
